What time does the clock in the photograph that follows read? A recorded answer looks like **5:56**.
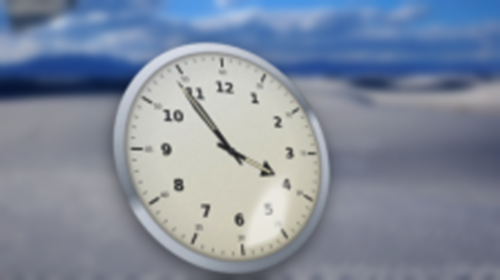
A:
**3:54**
